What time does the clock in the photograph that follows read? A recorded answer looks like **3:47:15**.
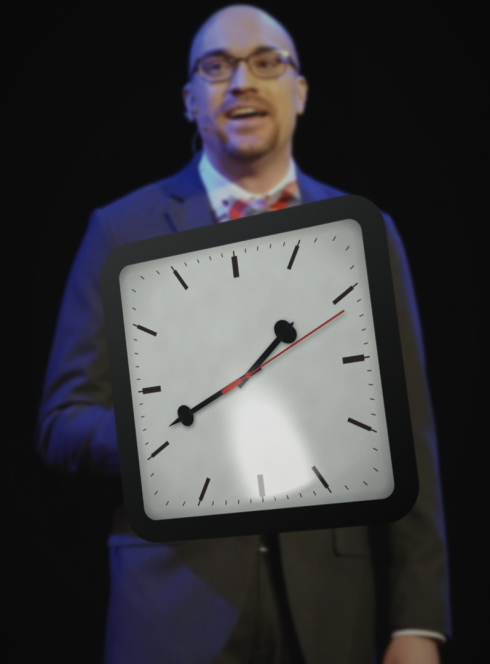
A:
**1:41:11**
